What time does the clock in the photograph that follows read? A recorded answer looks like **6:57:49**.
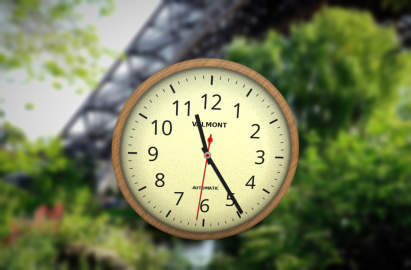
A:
**11:24:31**
